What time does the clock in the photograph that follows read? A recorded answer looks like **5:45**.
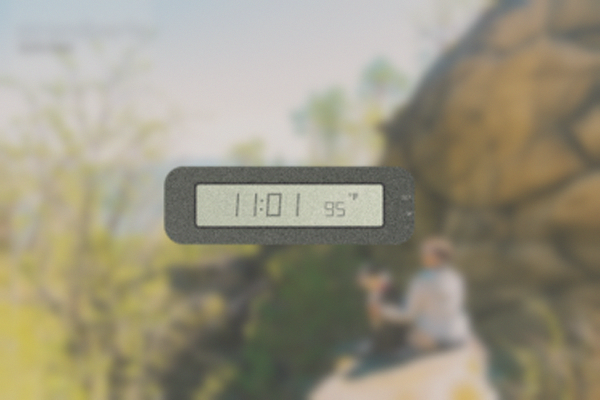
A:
**11:01**
